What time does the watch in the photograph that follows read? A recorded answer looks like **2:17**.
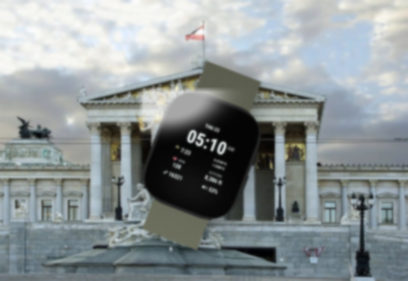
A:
**5:10**
